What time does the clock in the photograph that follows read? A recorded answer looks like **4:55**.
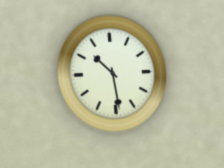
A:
**10:29**
